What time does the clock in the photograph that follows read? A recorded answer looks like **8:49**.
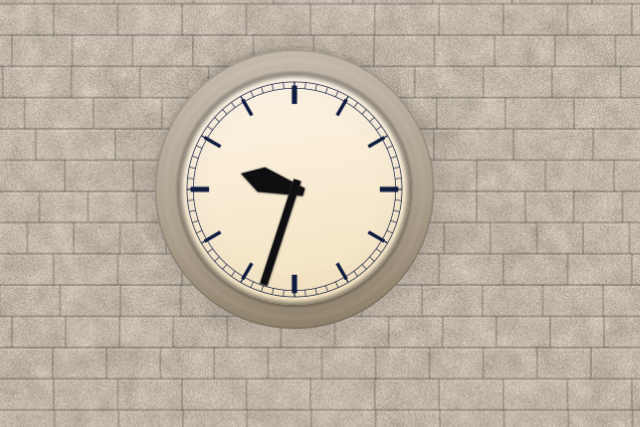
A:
**9:33**
